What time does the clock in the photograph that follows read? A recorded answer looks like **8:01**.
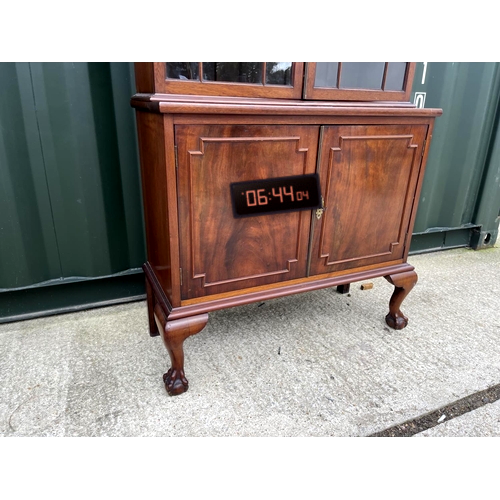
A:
**6:44**
